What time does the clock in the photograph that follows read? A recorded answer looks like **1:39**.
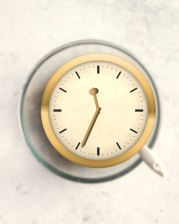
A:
**11:34**
